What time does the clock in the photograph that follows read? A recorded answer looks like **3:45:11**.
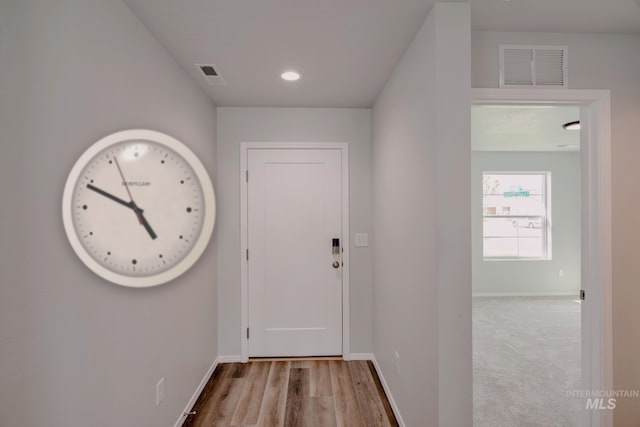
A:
**4:48:56**
